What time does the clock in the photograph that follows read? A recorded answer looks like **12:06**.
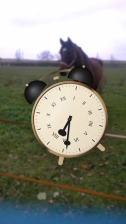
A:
**7:34**
